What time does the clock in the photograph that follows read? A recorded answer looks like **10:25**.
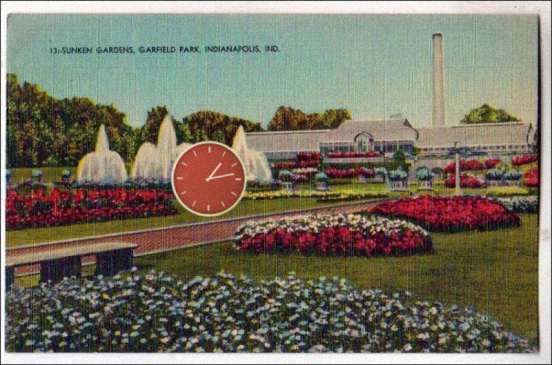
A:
**1:13**
